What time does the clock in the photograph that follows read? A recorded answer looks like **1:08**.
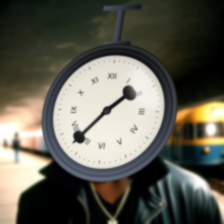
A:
**1:37**
